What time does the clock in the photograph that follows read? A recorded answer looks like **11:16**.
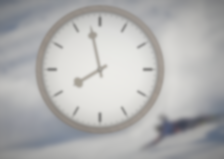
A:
**7:58**
